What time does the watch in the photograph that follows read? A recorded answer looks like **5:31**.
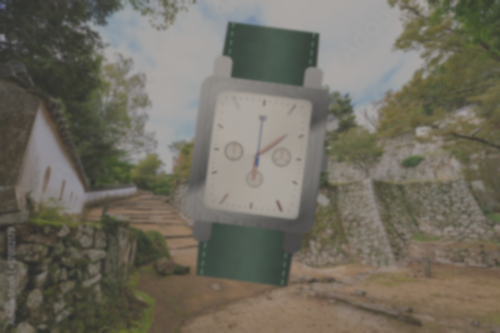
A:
**6:08**
